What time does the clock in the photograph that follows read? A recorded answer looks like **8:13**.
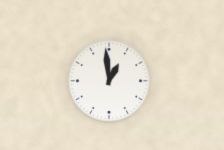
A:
**12:59**
